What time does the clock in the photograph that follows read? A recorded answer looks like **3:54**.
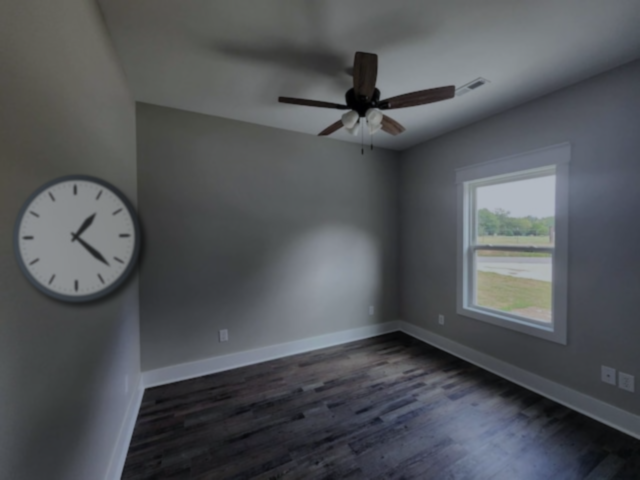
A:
**1:22**
